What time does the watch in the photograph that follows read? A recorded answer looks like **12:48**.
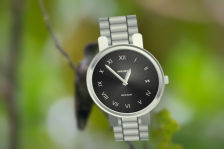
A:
**12:53**
